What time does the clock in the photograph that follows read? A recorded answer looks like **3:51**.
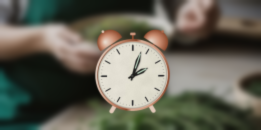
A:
**2:03**
